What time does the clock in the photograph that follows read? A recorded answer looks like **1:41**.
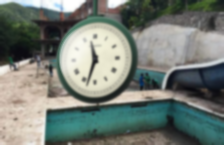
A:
**11:33**
